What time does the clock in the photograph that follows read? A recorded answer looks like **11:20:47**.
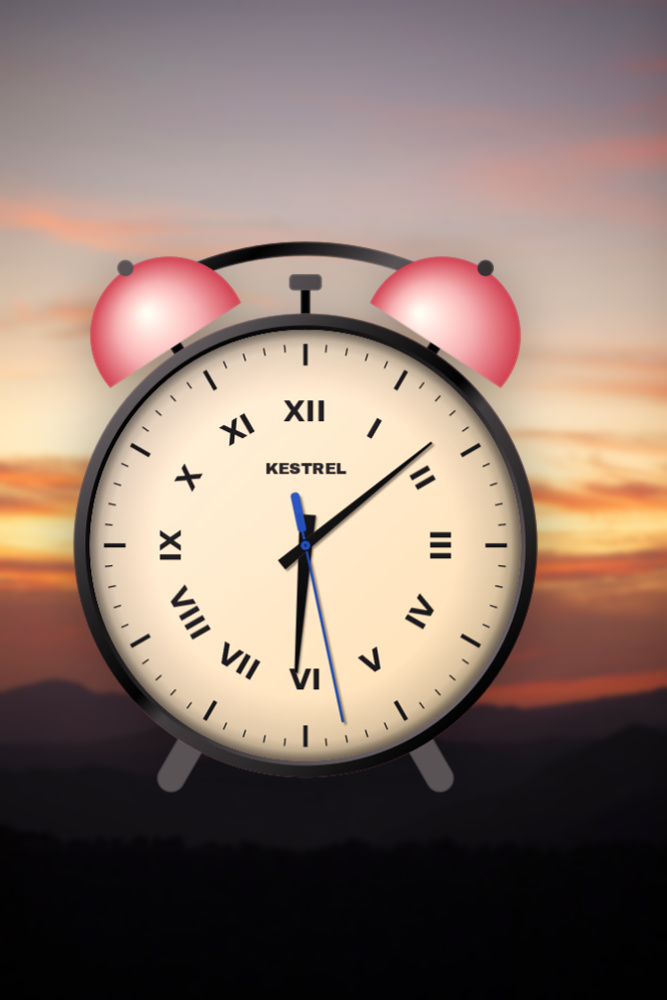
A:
**6:08:28**
